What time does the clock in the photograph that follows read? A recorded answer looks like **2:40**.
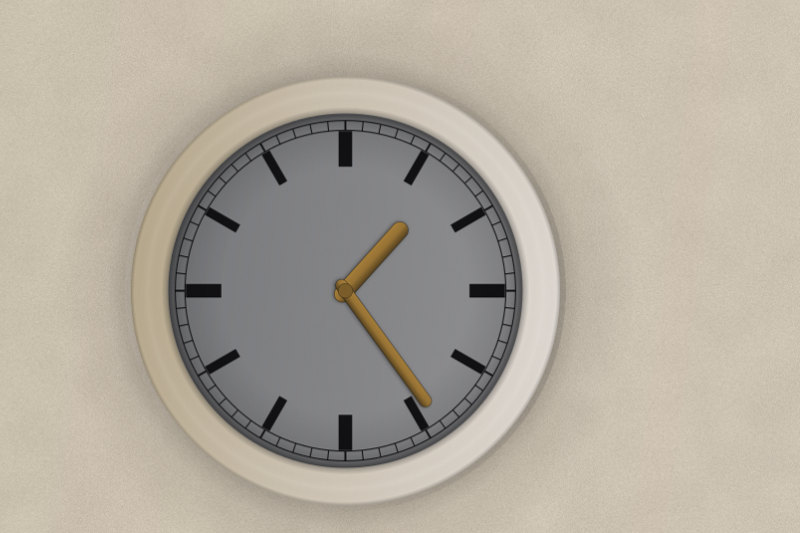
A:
**1:24**
